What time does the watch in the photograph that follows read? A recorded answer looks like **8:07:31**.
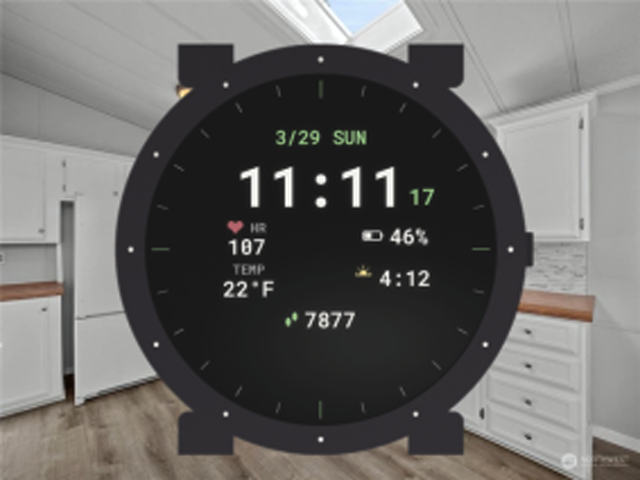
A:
**11:11:17**
